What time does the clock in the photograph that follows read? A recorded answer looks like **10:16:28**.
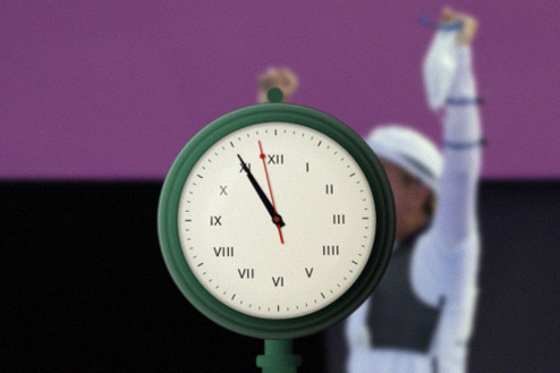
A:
**10:54:58**
